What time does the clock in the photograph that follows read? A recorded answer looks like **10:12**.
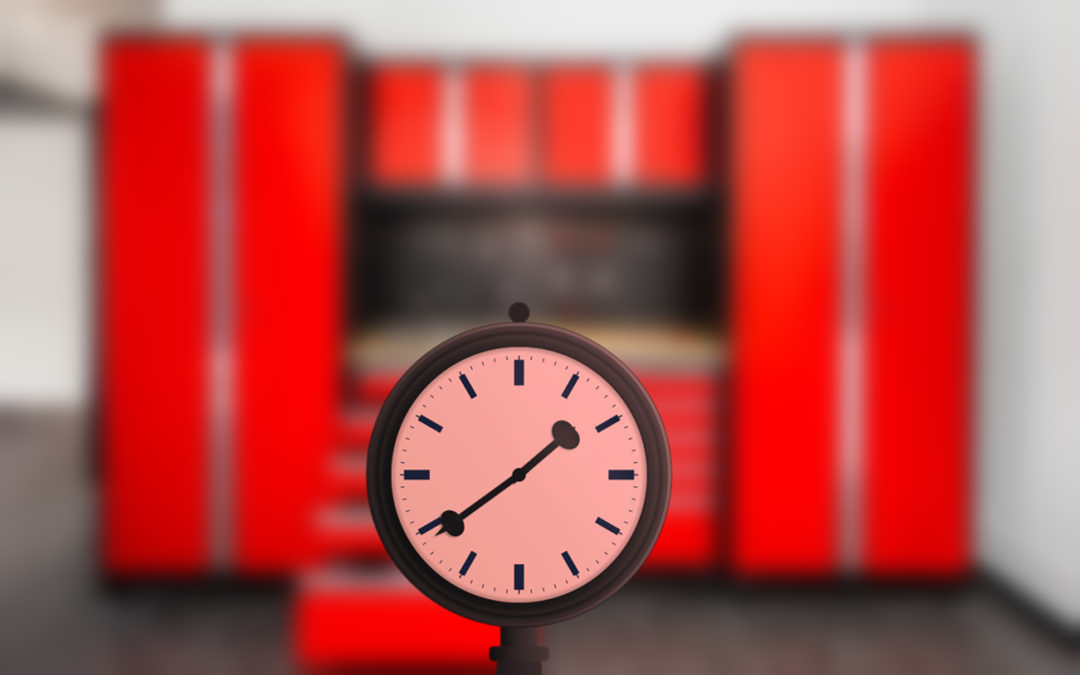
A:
**1:39**
